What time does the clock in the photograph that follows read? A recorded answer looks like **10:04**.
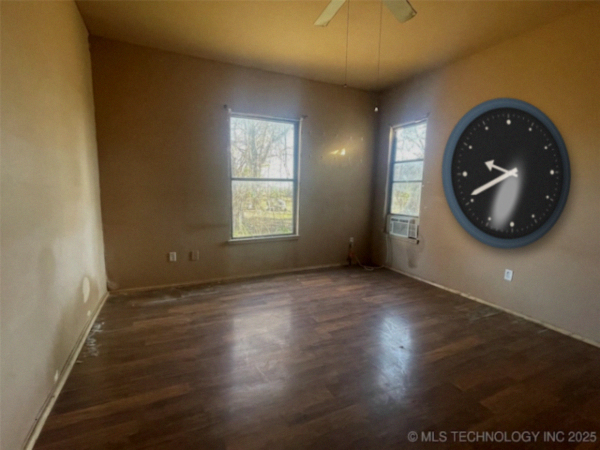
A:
**9:41**
